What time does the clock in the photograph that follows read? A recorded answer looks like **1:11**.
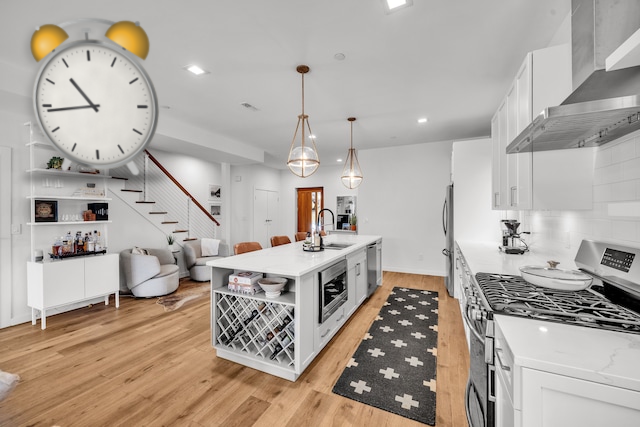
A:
**10:44**
